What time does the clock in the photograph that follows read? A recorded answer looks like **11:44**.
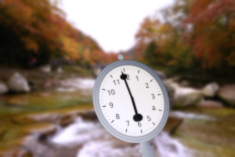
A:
**5:59**
